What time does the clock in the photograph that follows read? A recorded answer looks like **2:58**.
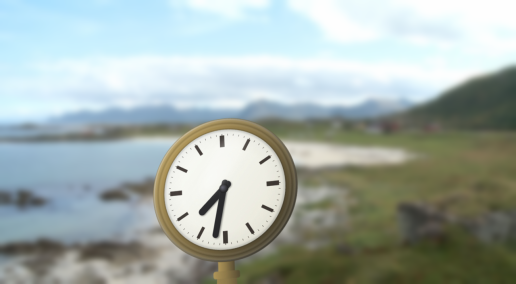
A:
**7:32**
